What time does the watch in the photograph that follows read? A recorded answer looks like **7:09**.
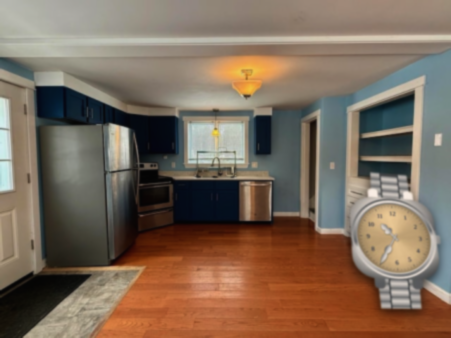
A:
**10:35**
